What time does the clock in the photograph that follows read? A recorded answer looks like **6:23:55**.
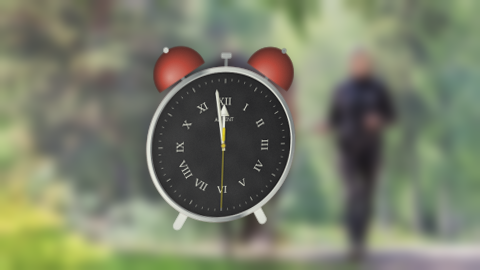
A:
**11:58:30**
